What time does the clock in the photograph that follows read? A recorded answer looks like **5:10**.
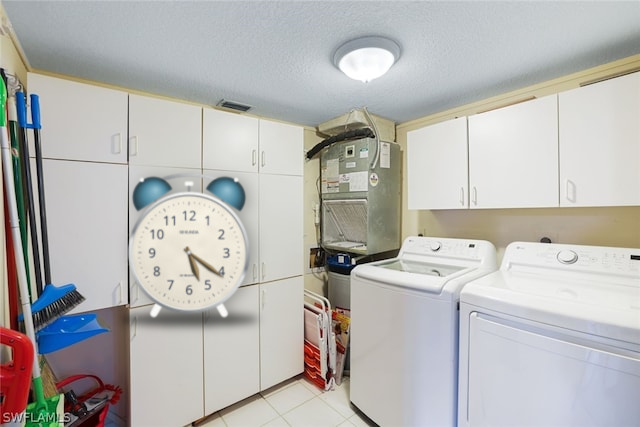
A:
**5:21**
